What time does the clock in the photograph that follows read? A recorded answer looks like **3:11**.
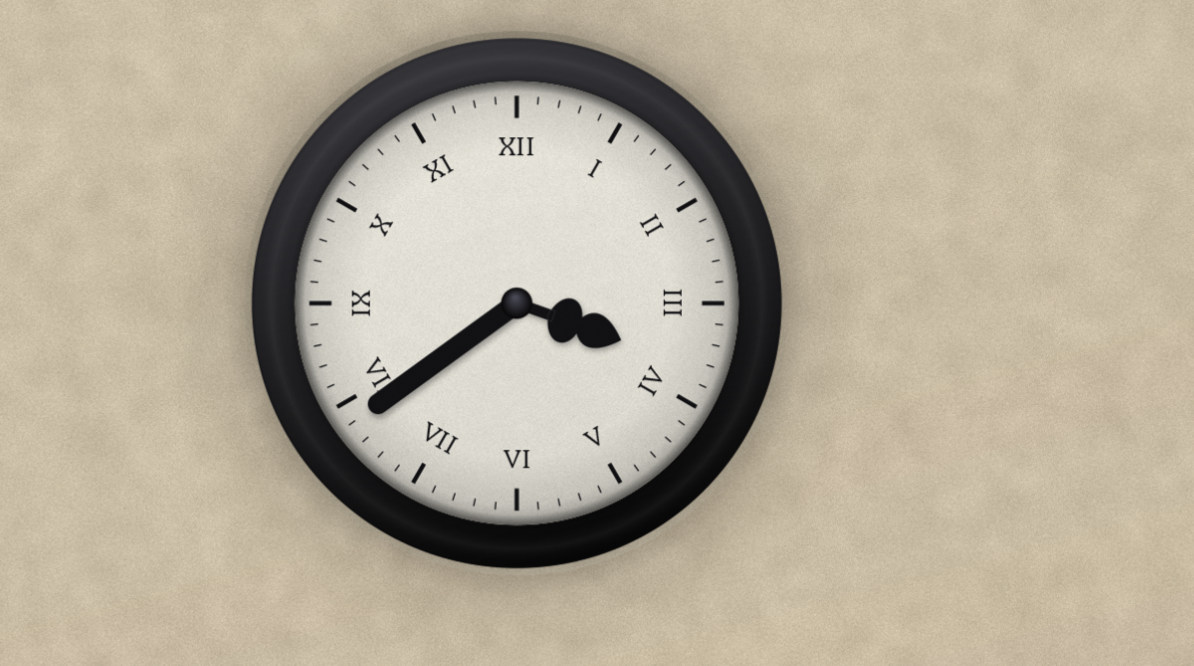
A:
**3:39**
